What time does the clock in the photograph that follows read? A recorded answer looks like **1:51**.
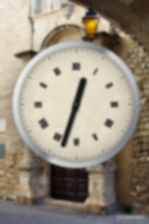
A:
**12:33**
